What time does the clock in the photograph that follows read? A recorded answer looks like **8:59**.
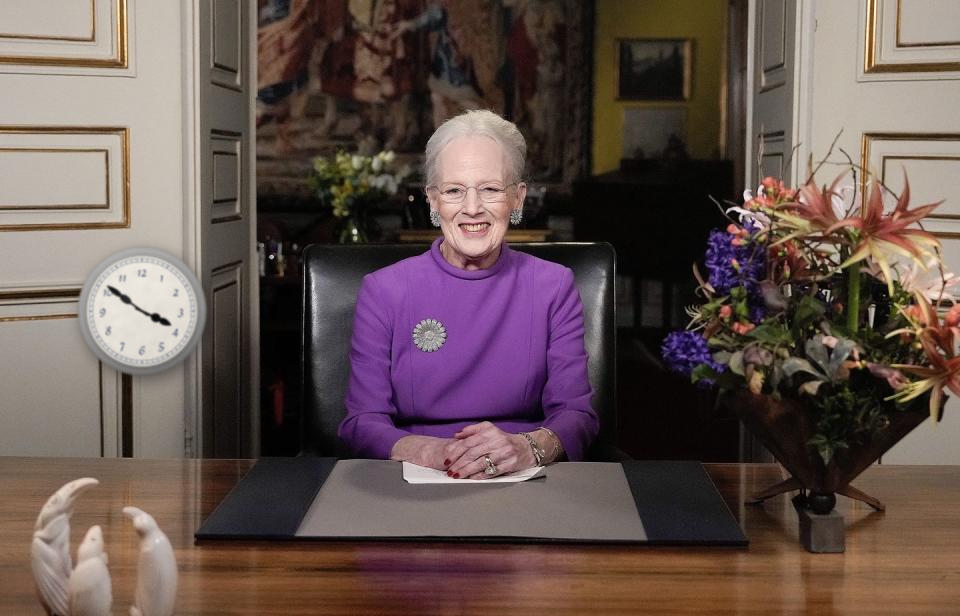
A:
**3:51**
